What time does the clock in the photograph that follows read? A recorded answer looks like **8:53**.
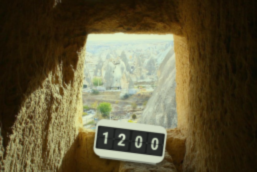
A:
**12:00**
